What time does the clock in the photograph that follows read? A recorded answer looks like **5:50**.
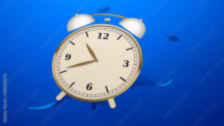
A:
**10:41**
